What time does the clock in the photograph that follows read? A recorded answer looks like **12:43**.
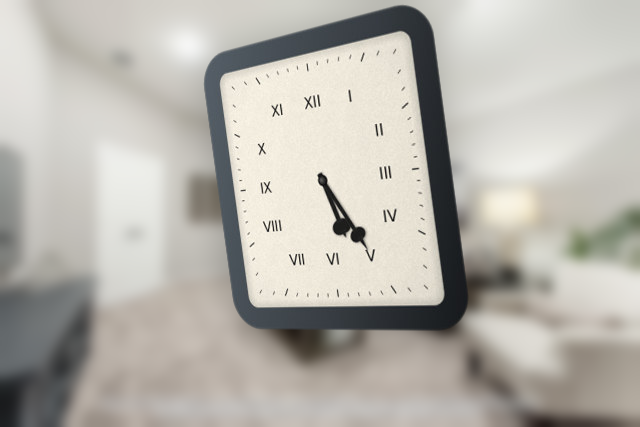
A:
**5:25**
